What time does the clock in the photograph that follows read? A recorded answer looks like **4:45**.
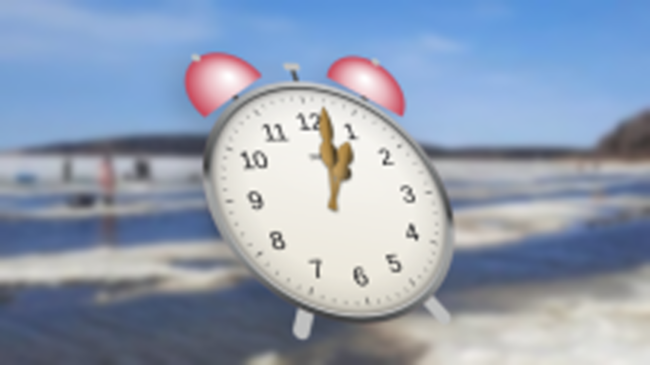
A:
**1:02**
